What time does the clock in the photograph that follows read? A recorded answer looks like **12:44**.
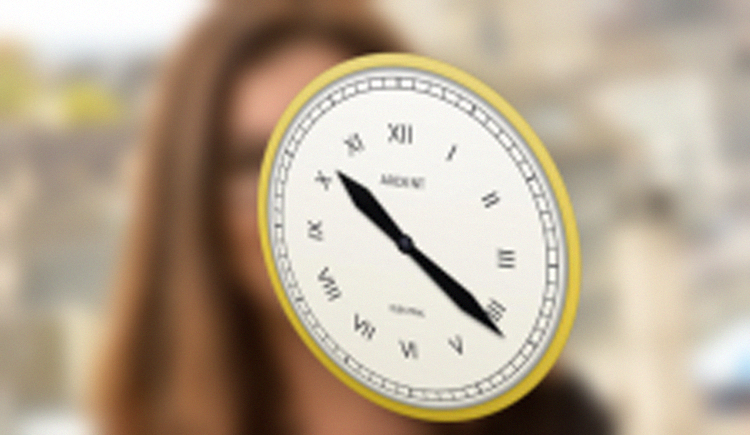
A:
**10:21**
